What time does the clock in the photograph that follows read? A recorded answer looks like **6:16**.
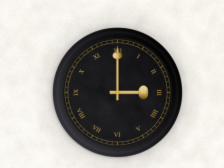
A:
**3:00**
